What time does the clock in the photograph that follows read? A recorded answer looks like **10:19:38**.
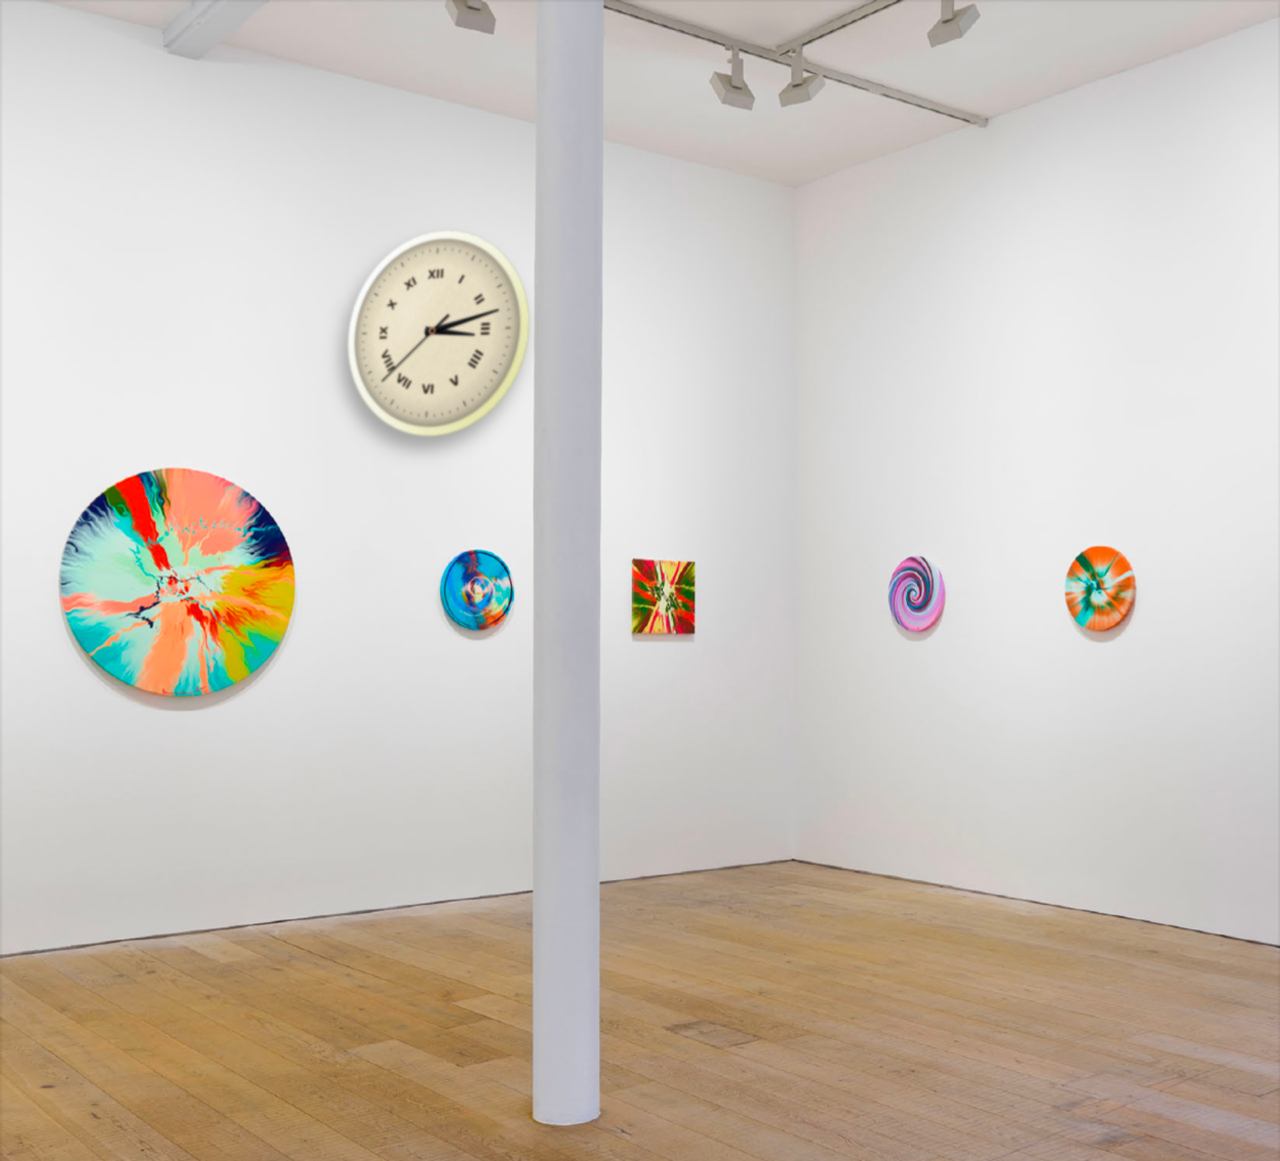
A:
**3:12:38**
